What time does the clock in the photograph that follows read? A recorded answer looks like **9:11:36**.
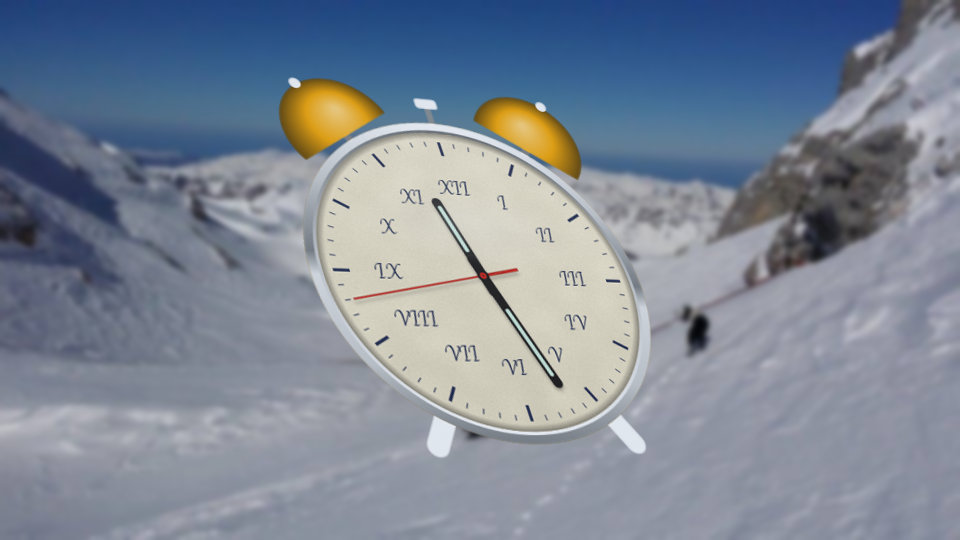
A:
**11:26:43**
